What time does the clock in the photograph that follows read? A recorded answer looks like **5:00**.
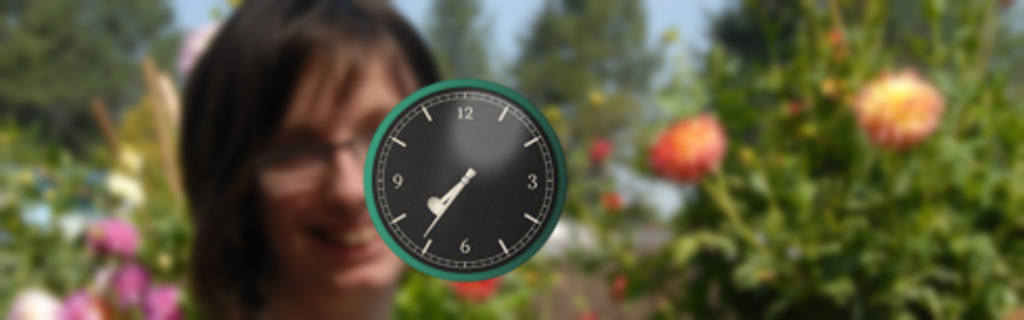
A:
**7:36**
